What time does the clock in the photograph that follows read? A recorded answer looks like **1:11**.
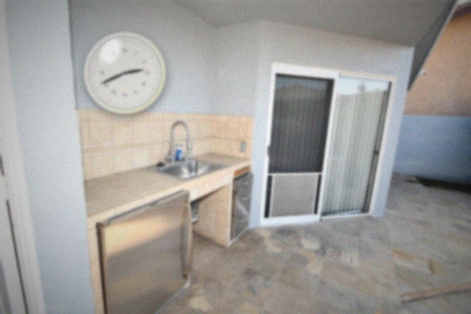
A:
**2:41**
